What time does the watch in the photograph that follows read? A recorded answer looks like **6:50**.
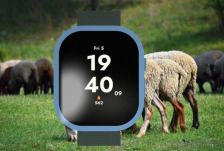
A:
**19:40**
